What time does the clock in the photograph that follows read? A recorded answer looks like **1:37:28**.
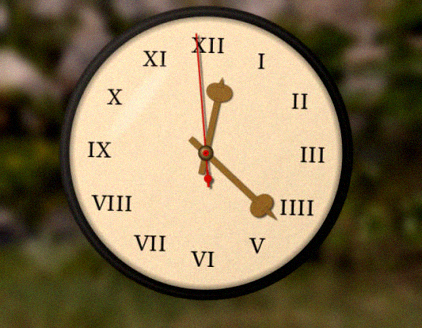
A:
**12:21:59**
